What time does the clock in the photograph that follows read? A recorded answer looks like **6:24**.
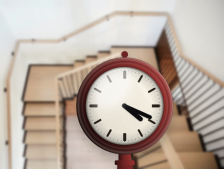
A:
**4:19**
